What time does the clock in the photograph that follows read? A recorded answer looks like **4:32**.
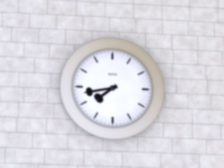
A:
**7:43**
